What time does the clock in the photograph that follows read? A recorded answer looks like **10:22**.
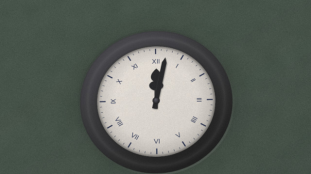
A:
**12:02**
